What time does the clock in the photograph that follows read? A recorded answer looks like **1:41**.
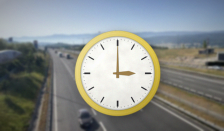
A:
**3:00**
